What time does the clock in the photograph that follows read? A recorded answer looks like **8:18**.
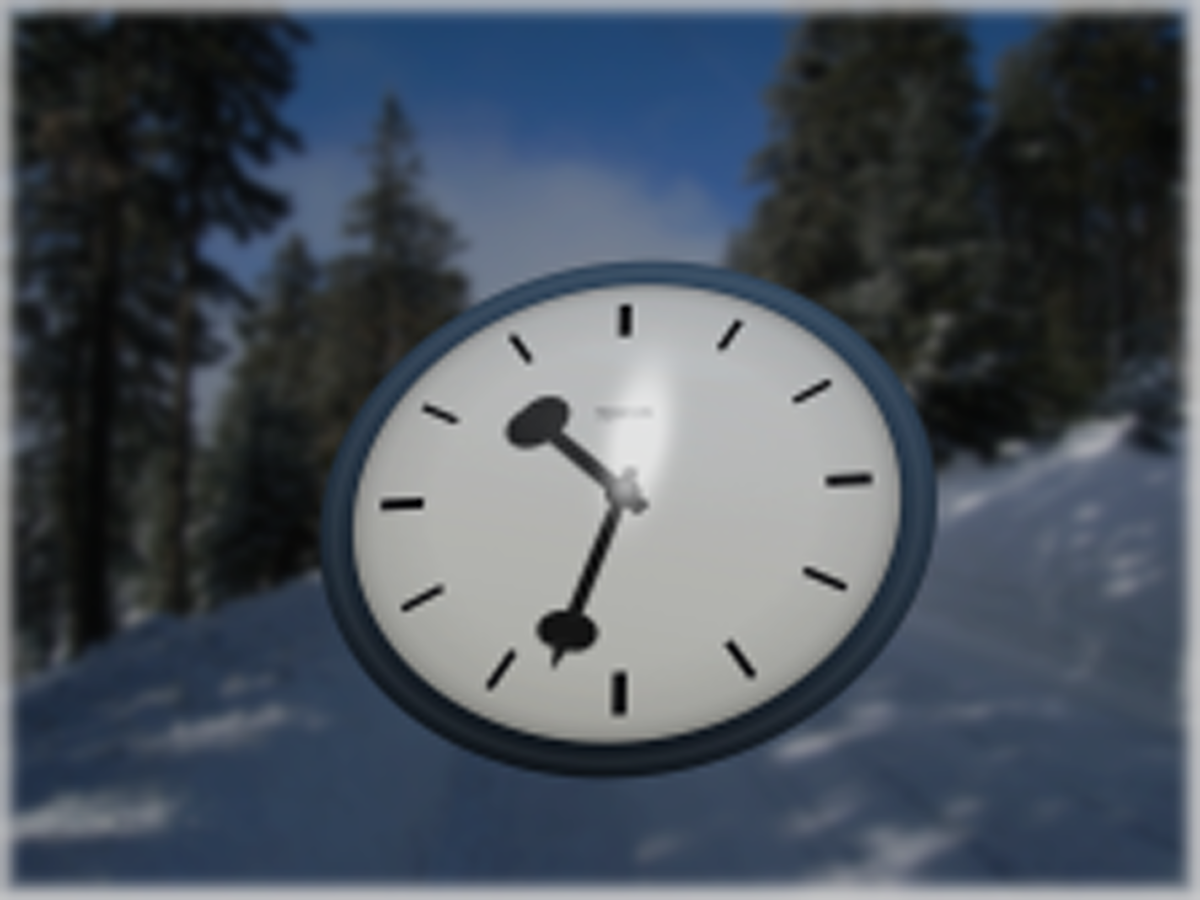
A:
**10:33**
